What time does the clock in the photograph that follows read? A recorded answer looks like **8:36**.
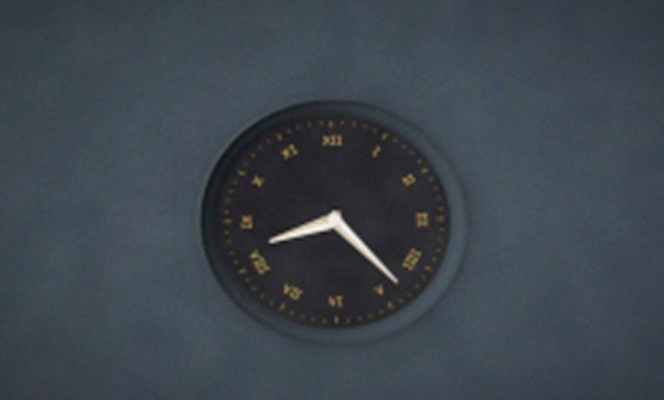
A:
**8:23**
